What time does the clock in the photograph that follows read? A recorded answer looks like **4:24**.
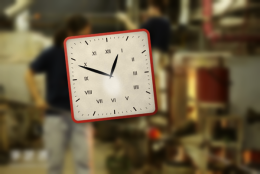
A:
**12:49**
